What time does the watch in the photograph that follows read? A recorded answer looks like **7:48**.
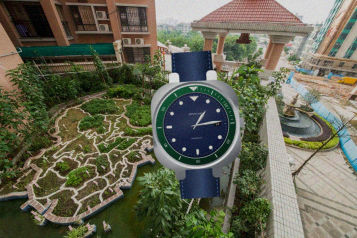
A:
**1:14**
